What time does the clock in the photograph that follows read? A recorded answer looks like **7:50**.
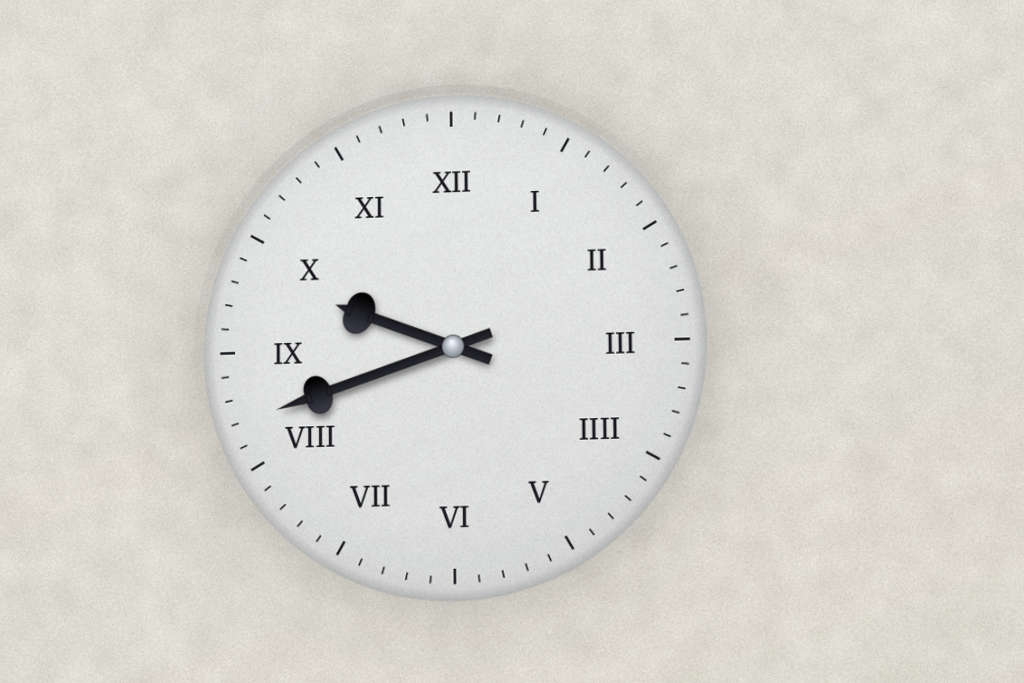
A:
**9:42**
